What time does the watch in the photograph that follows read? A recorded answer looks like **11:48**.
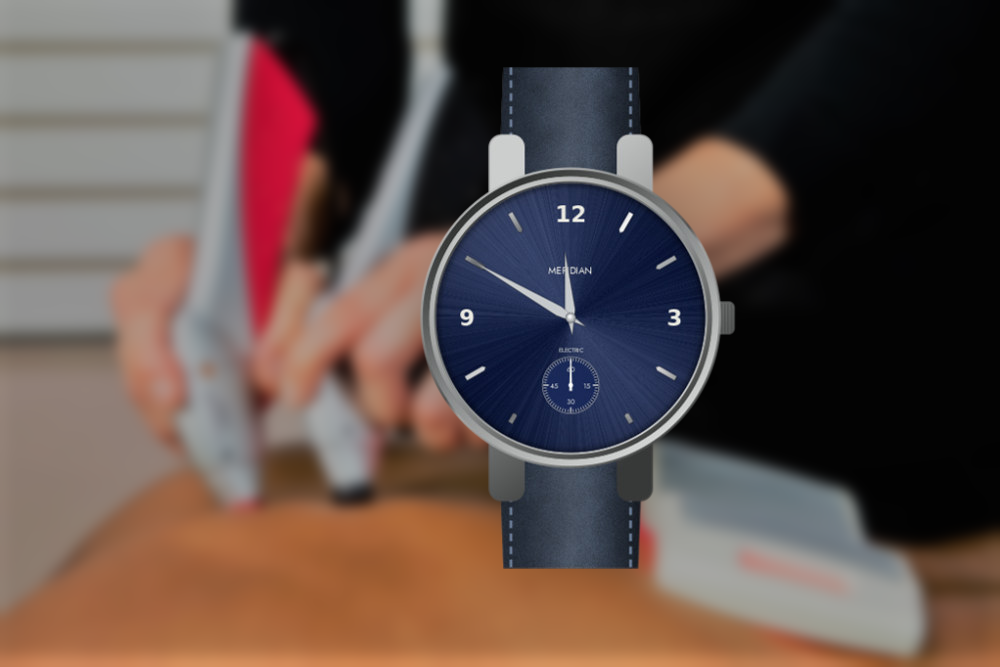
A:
**11:50**
